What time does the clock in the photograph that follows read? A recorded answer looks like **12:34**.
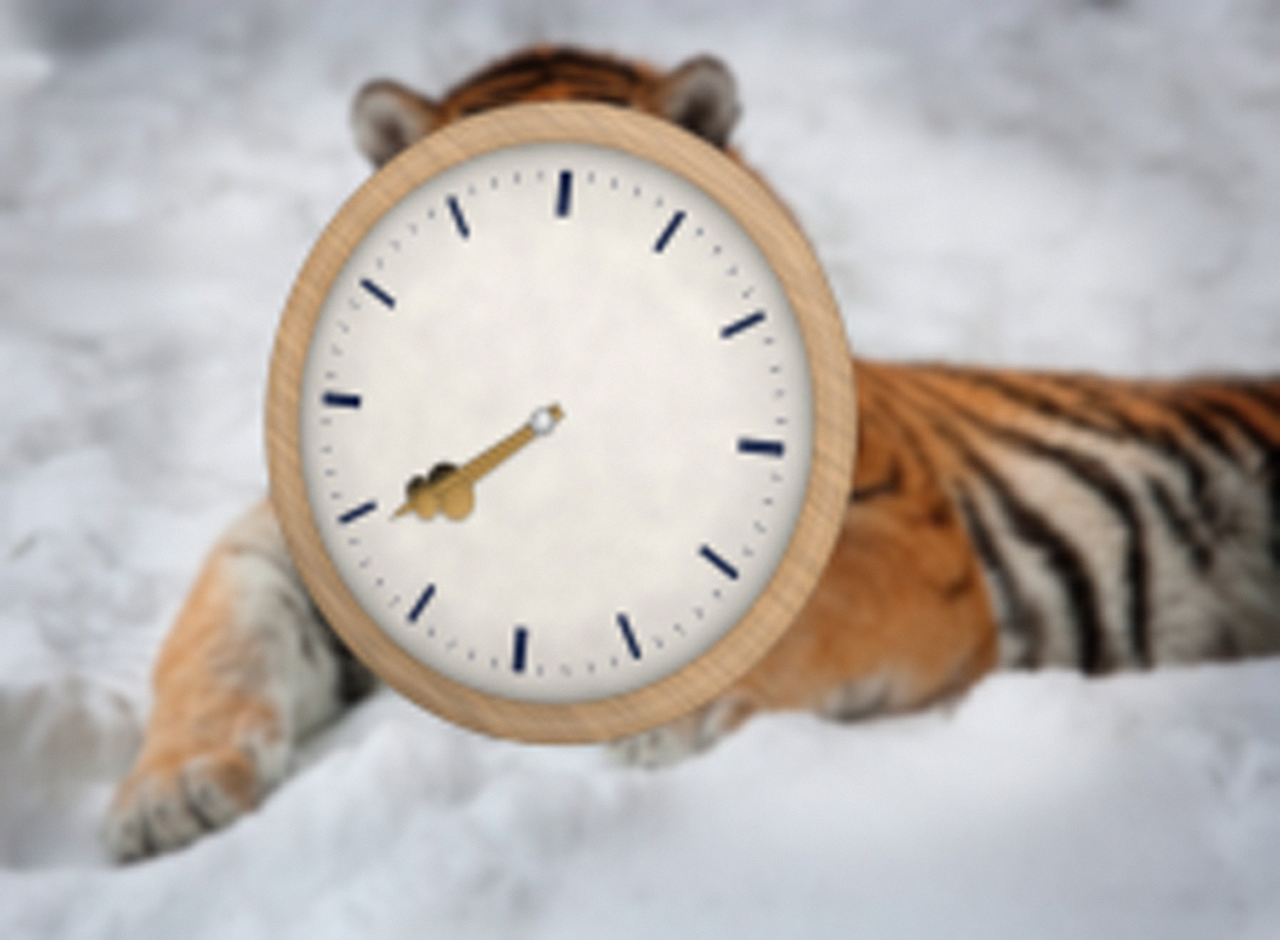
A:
**7:39**
